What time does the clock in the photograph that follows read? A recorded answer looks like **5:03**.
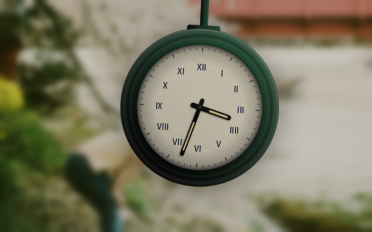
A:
**3:33**
